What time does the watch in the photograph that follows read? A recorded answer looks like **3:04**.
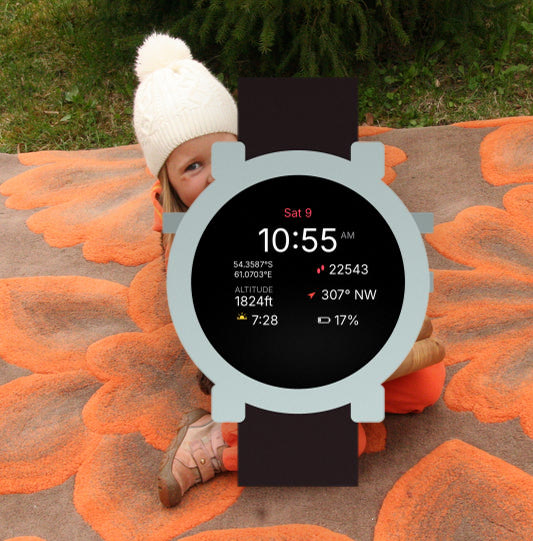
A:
**10:55**
